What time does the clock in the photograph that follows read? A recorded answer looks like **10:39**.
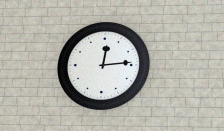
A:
**12:14**
